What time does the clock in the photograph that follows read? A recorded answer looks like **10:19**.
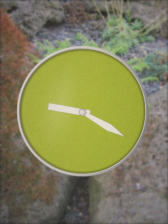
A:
**9:20**
